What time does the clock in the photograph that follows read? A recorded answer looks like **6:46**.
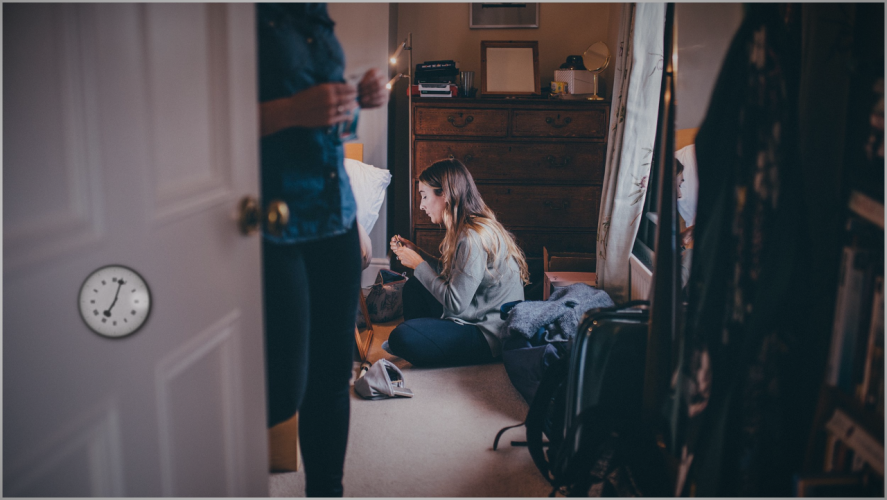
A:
**7:03**
